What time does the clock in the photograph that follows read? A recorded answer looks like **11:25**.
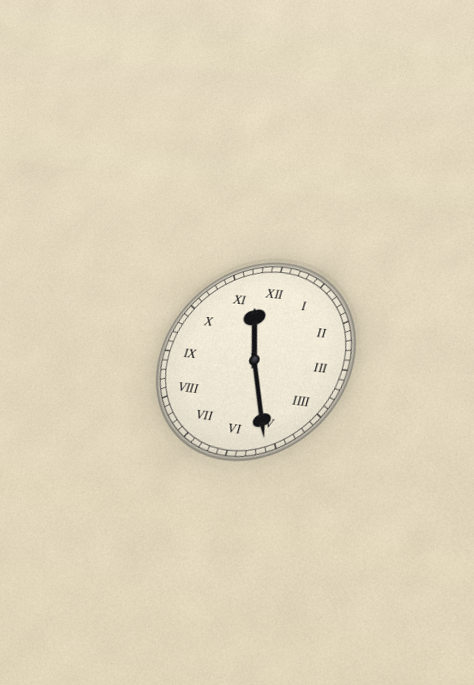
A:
**11:26**
